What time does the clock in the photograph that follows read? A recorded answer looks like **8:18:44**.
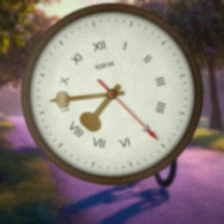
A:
**7:46:25**
